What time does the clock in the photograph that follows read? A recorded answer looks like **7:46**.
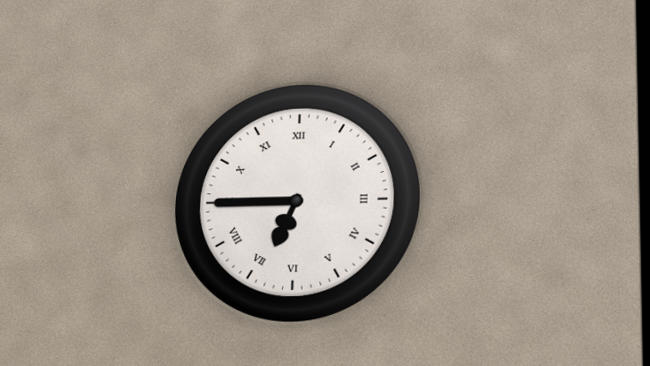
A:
**6:45**
